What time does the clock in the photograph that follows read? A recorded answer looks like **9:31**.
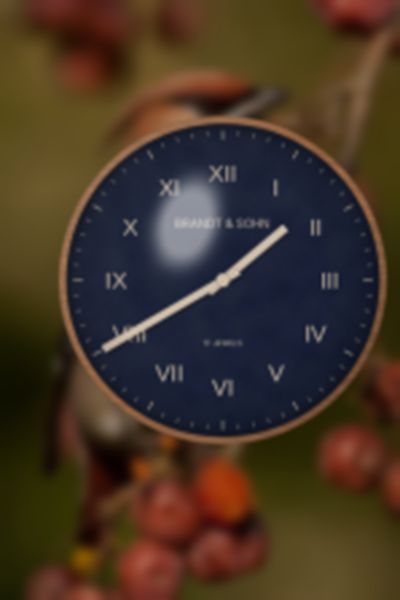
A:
**1:40**
